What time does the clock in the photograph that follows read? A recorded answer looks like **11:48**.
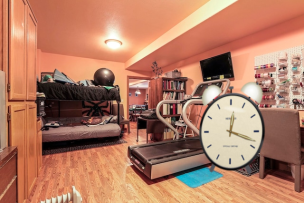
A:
**12:18**
